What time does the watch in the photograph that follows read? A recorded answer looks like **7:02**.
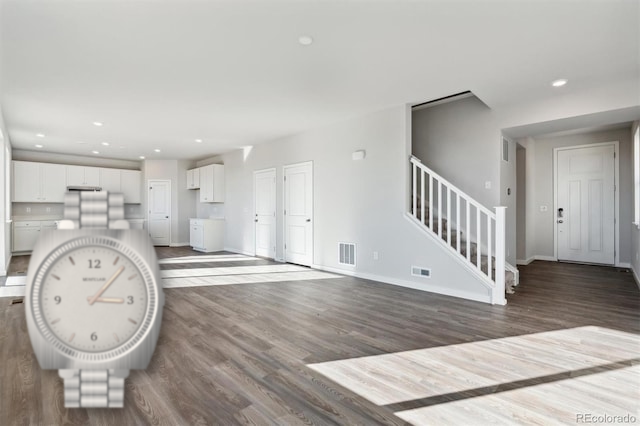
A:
**3:07**
